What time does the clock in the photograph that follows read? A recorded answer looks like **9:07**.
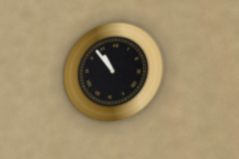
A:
**10:53**
